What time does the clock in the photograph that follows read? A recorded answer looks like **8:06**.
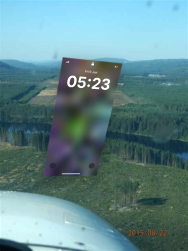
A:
**5:23**
